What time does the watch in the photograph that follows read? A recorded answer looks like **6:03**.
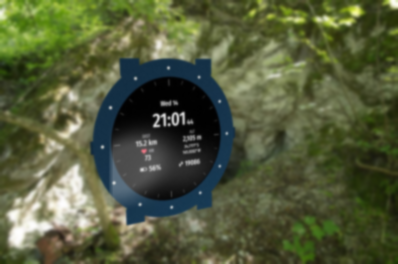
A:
**21:01**
